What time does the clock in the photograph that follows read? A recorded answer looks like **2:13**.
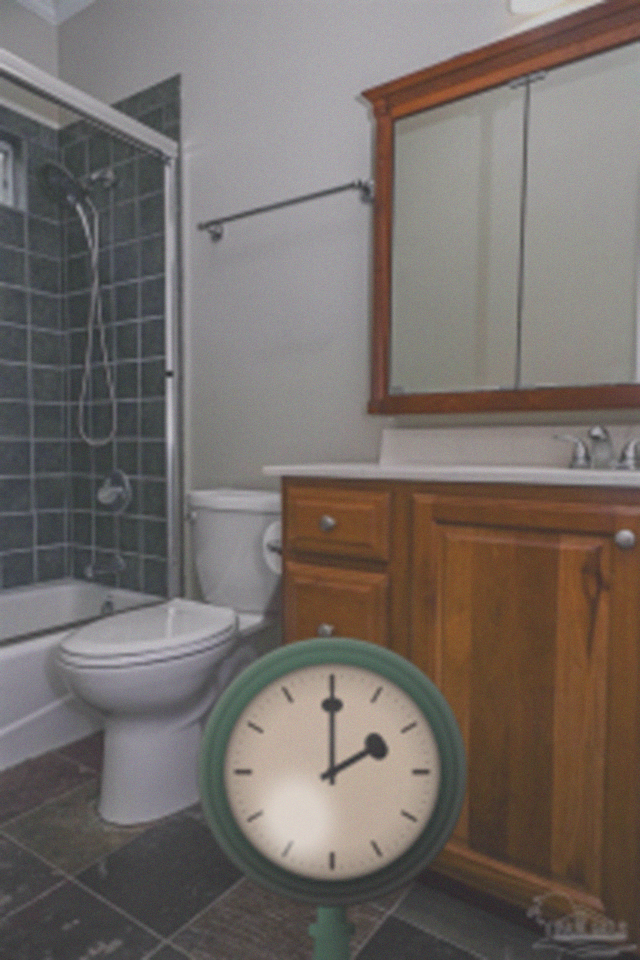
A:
**2:00**
